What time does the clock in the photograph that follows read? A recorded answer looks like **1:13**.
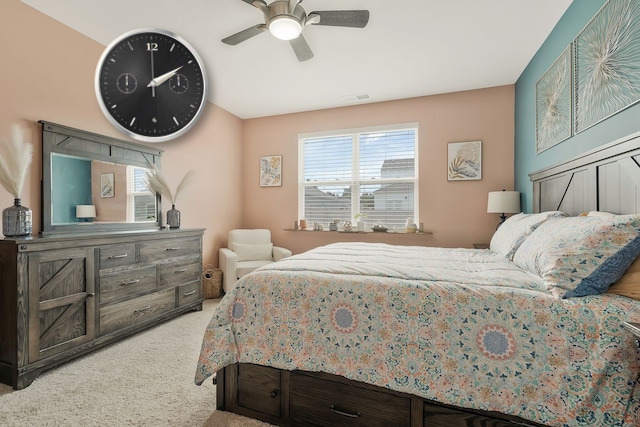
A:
**2:10**
